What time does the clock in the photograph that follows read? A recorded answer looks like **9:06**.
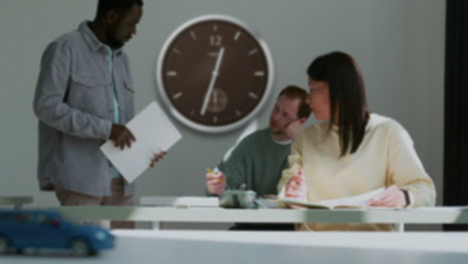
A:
**12:33**
